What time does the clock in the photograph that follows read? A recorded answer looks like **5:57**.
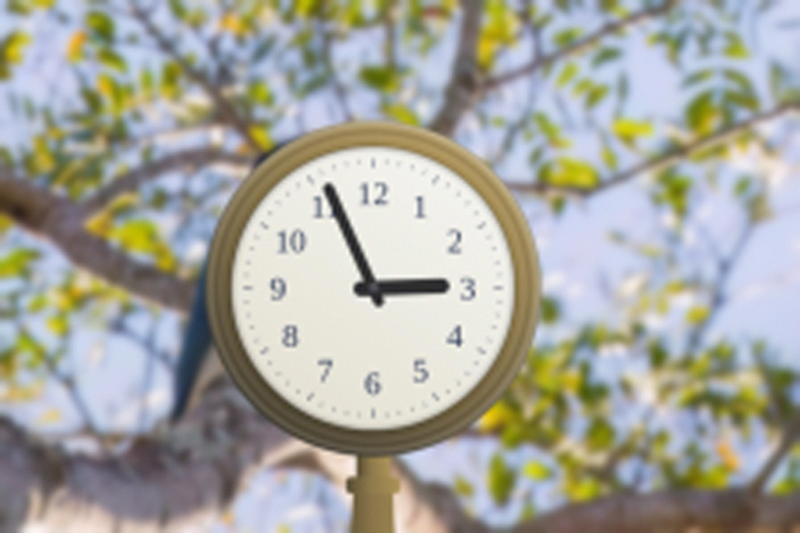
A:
**2:56**
